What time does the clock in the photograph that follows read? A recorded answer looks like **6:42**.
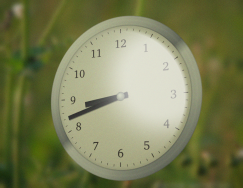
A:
**8:42**
